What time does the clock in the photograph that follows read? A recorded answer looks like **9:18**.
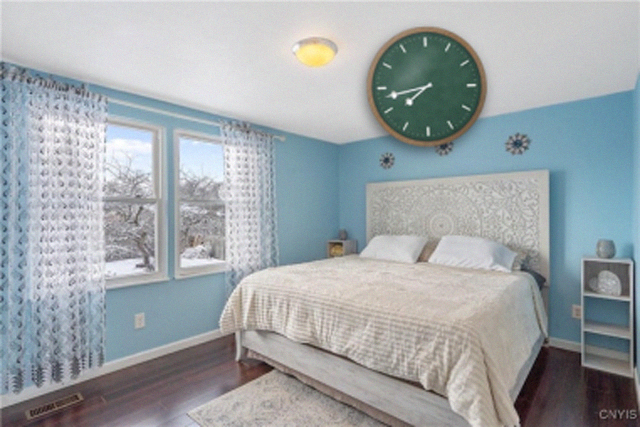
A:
**7:43**
